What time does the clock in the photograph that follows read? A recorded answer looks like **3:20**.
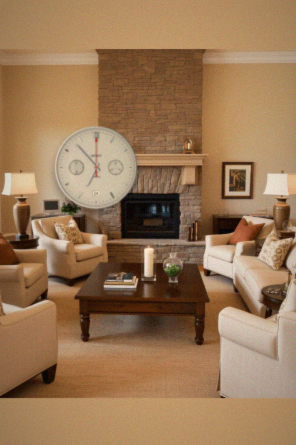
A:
**6:53**
